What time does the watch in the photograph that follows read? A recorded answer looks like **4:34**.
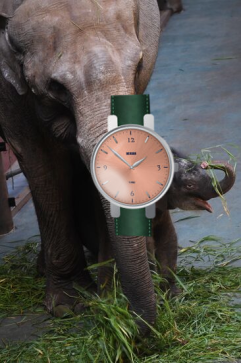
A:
**1:52**
